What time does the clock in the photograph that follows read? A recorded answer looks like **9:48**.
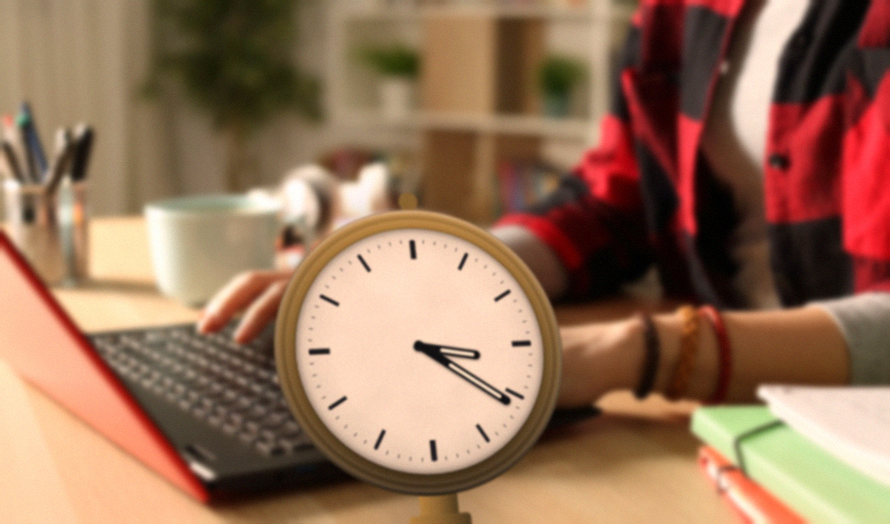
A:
**3:21**
